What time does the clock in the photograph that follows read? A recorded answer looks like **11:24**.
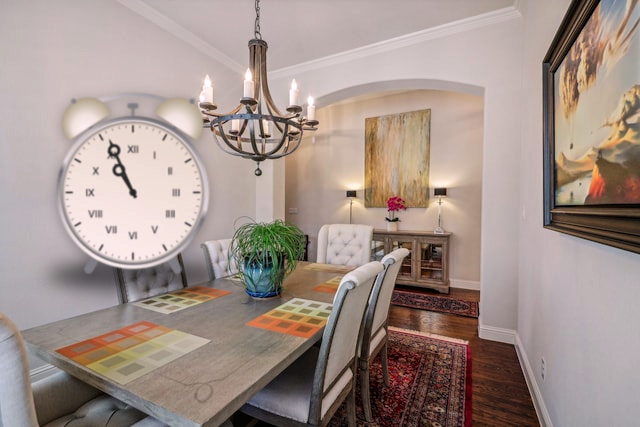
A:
**10:56**
